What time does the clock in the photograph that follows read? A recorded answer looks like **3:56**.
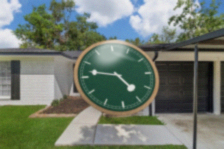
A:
**4:47**
